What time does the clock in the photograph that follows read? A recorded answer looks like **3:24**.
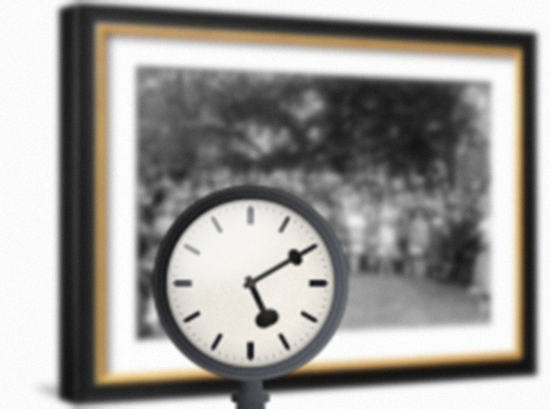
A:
**5:10**
